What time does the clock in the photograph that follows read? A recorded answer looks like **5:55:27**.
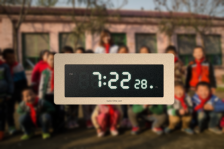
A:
**7:22:28**
